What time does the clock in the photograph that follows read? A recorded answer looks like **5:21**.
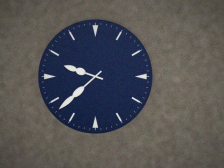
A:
**9:38**
